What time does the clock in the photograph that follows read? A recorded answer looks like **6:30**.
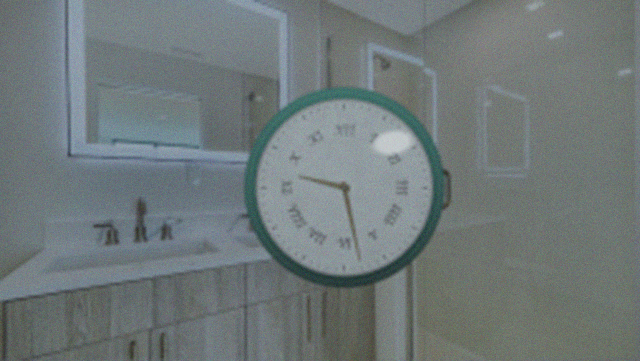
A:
**9:28**
